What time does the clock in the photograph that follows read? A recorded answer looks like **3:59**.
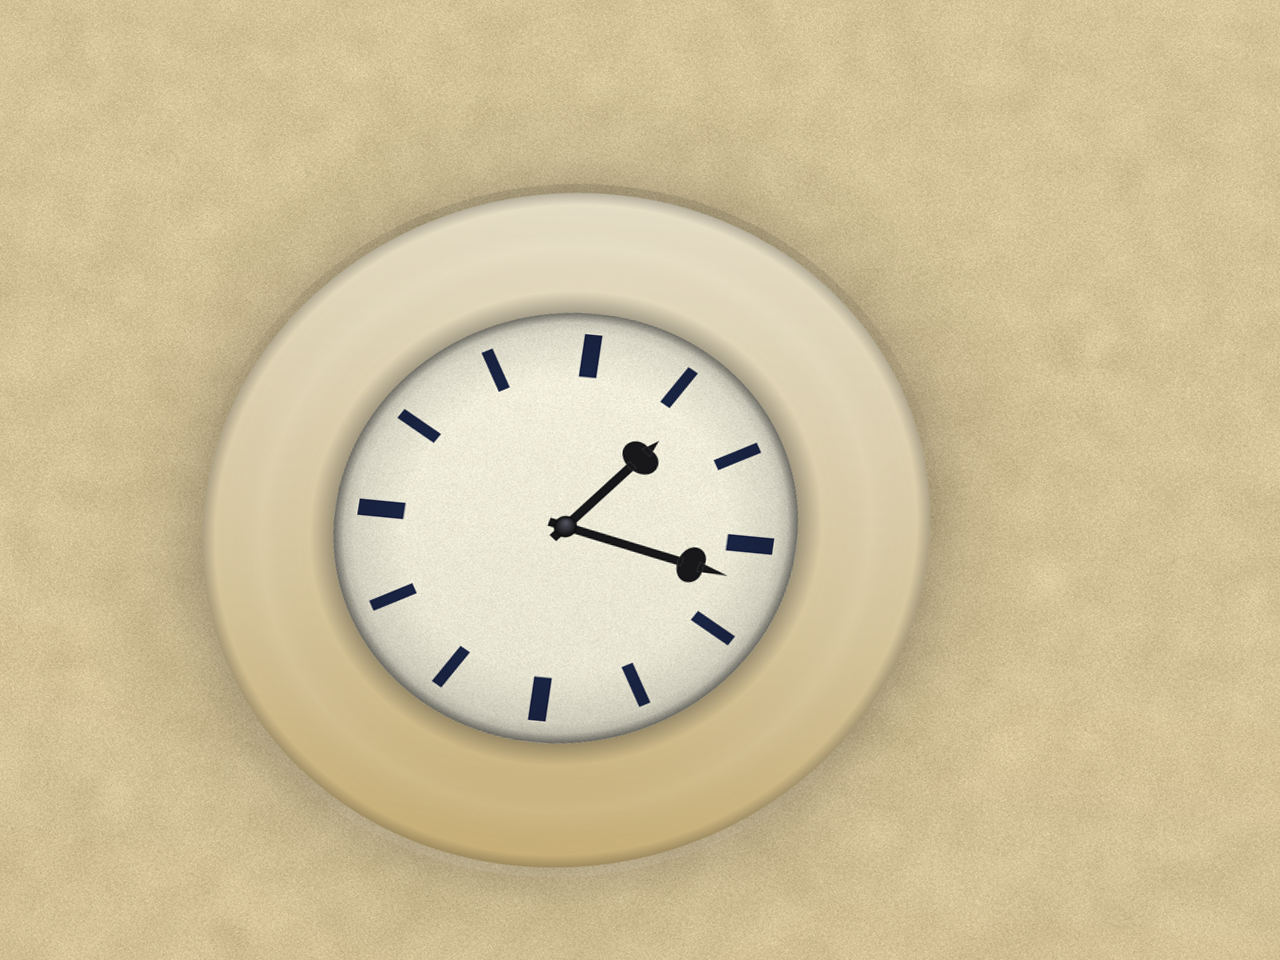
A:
**1:17**
